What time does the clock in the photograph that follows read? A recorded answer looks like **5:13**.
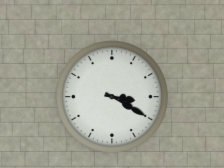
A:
**3:20**
